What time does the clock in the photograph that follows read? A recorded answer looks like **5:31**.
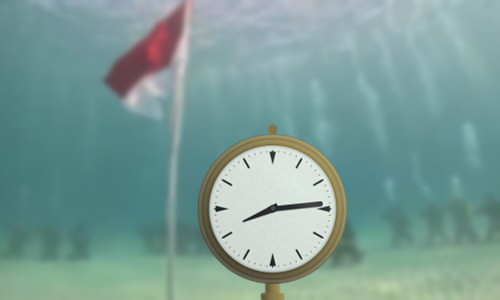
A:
**8:14**
